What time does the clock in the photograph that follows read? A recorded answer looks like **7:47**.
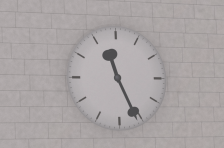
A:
**11:26**
